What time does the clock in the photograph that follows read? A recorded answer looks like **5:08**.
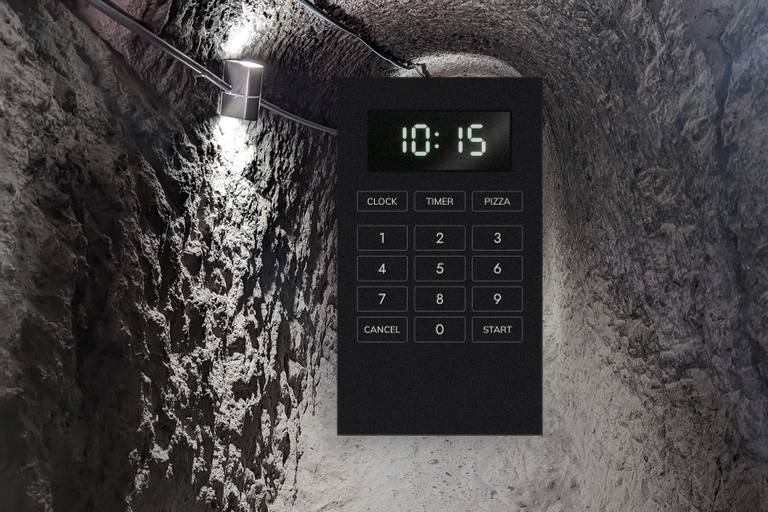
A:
**10:15**
